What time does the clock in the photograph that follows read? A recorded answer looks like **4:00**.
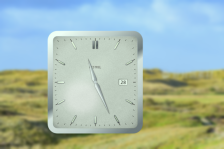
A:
**11:26**
